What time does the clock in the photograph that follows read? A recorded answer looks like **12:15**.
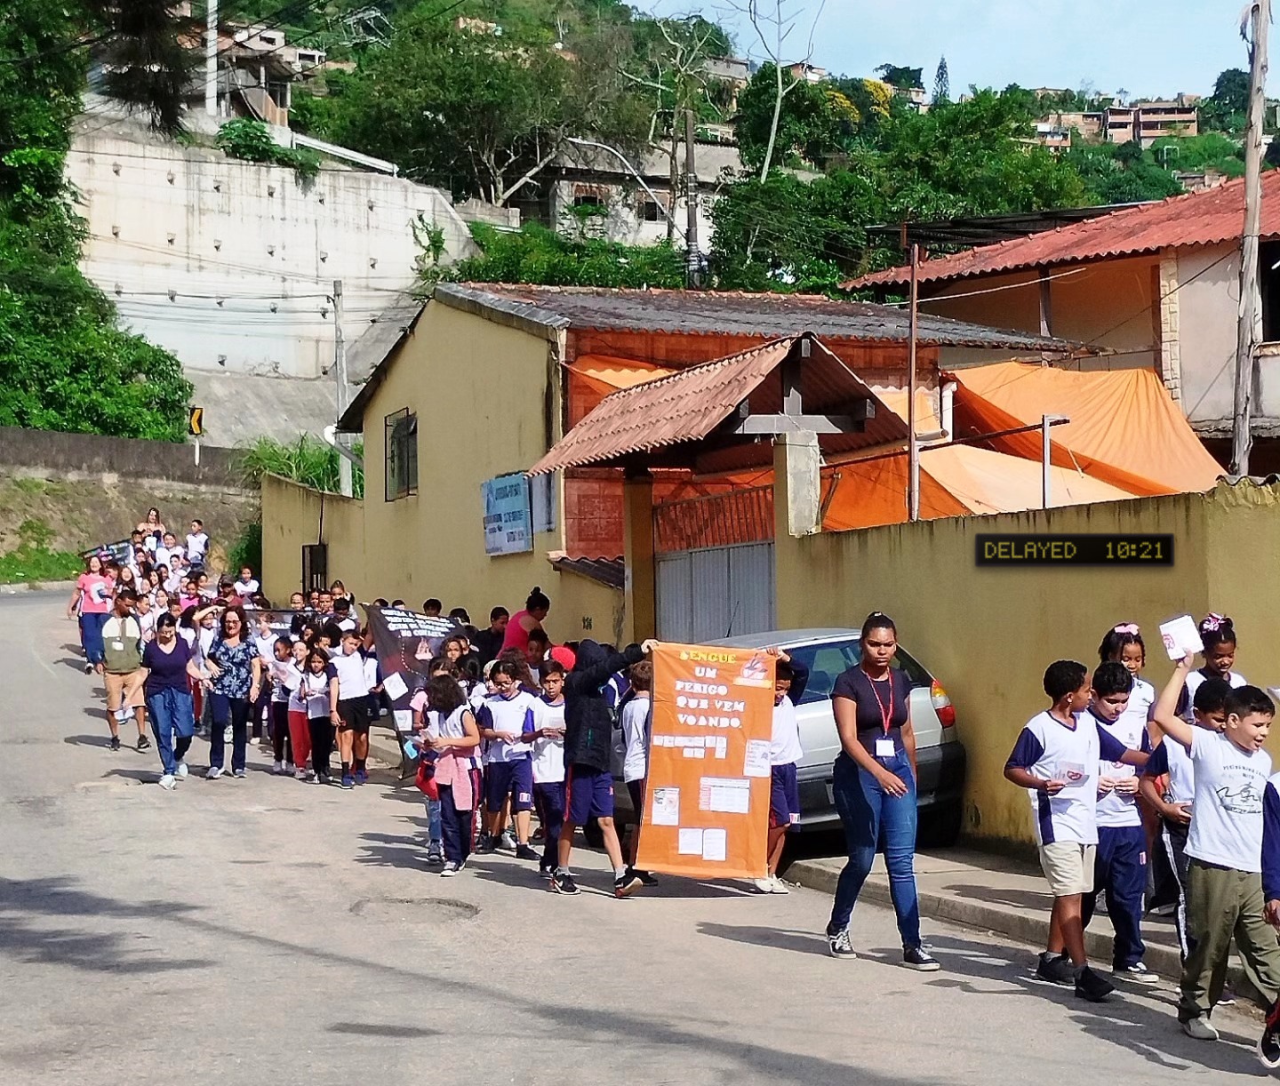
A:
**10:21**
